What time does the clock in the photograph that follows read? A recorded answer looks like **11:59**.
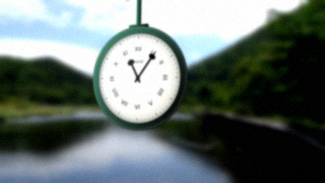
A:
**11:06**
